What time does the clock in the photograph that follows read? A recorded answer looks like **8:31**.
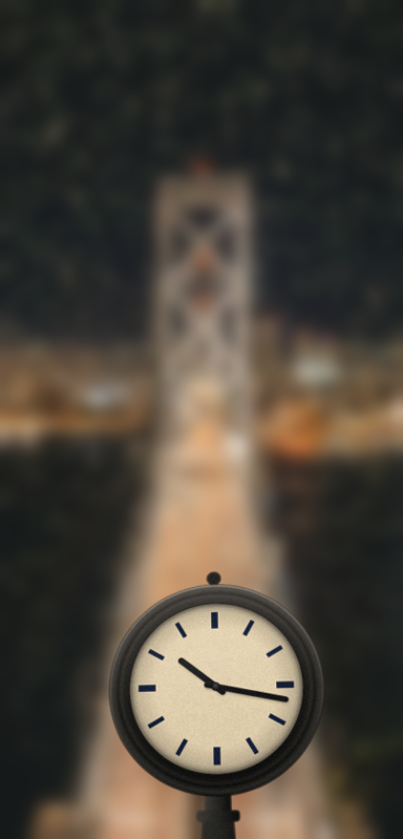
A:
**10:17**
